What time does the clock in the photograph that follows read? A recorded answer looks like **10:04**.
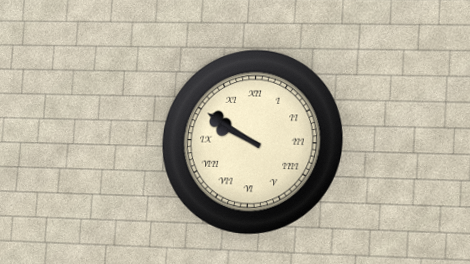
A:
**9:50**
